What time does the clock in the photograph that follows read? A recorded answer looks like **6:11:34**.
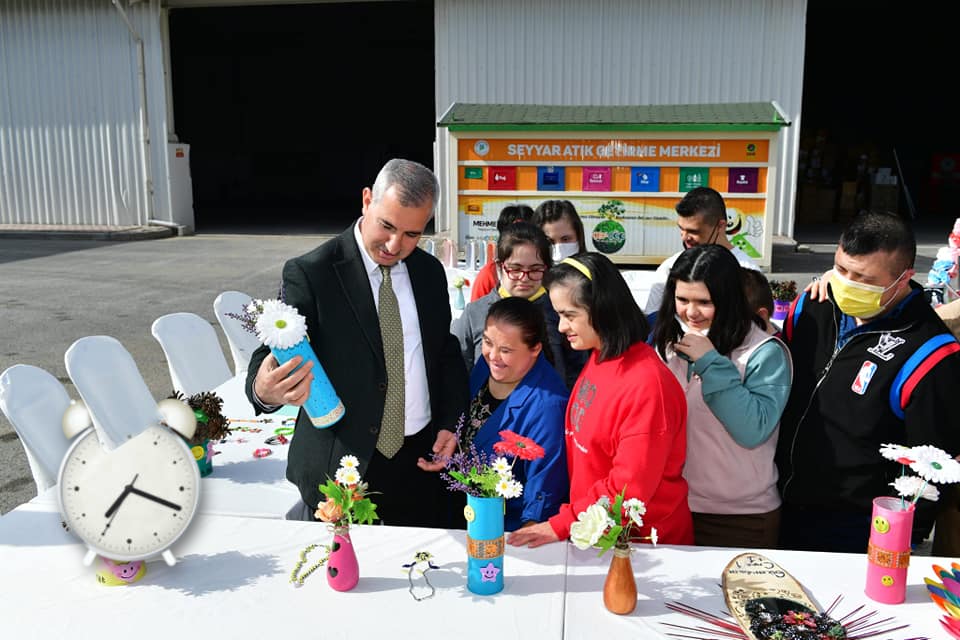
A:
**7:18:35**
